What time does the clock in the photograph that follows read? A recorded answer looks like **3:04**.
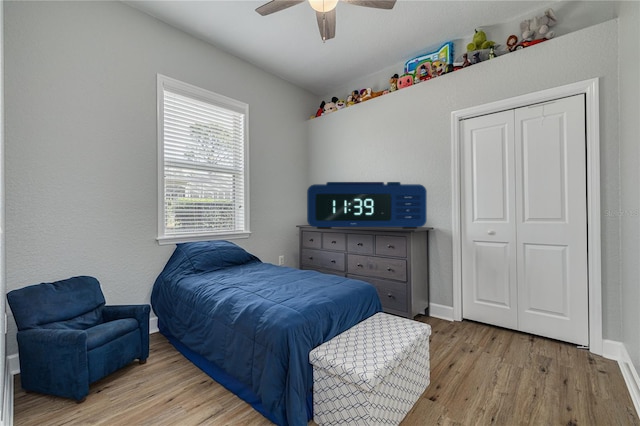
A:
**11:39**
